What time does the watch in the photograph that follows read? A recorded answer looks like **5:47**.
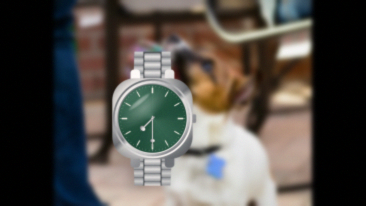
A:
**7:30**
